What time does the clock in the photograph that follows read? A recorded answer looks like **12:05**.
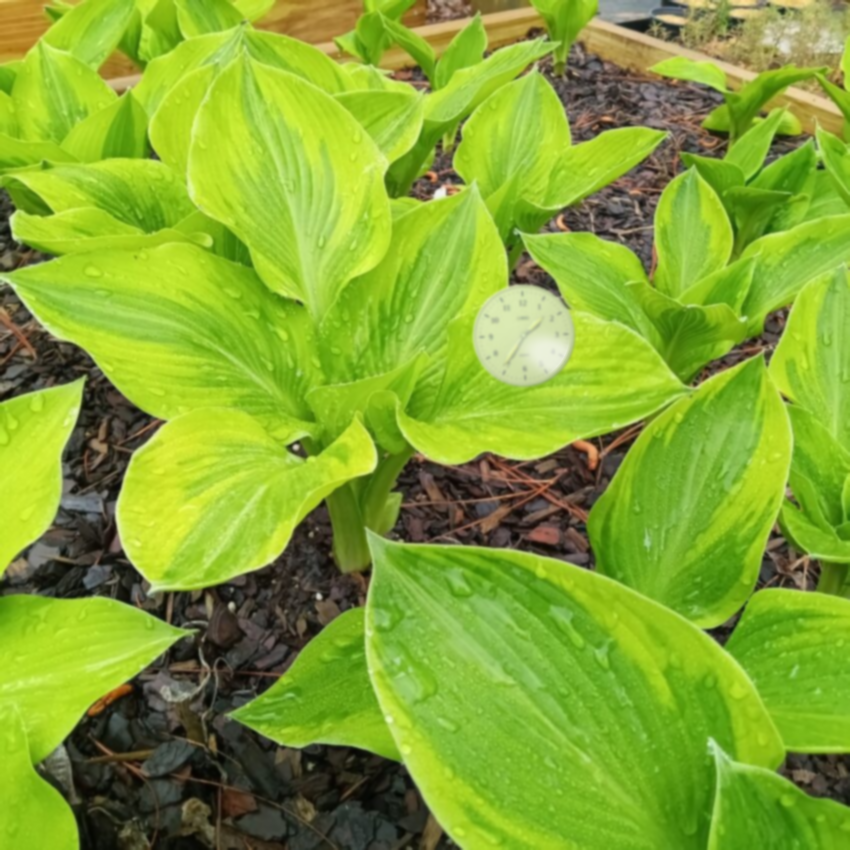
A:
**1:36**
